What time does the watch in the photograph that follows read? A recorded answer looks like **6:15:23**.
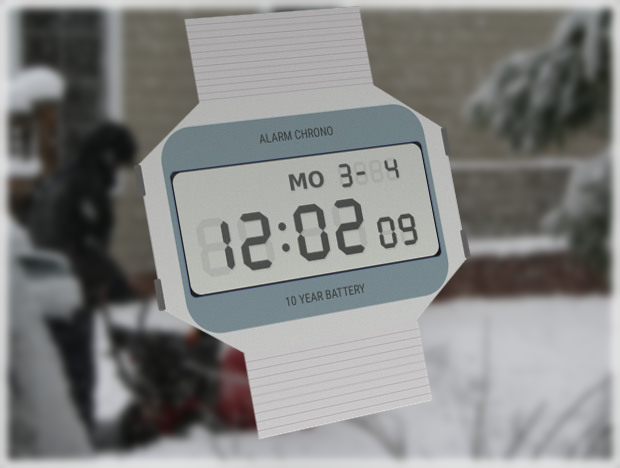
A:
**12:02:09**
